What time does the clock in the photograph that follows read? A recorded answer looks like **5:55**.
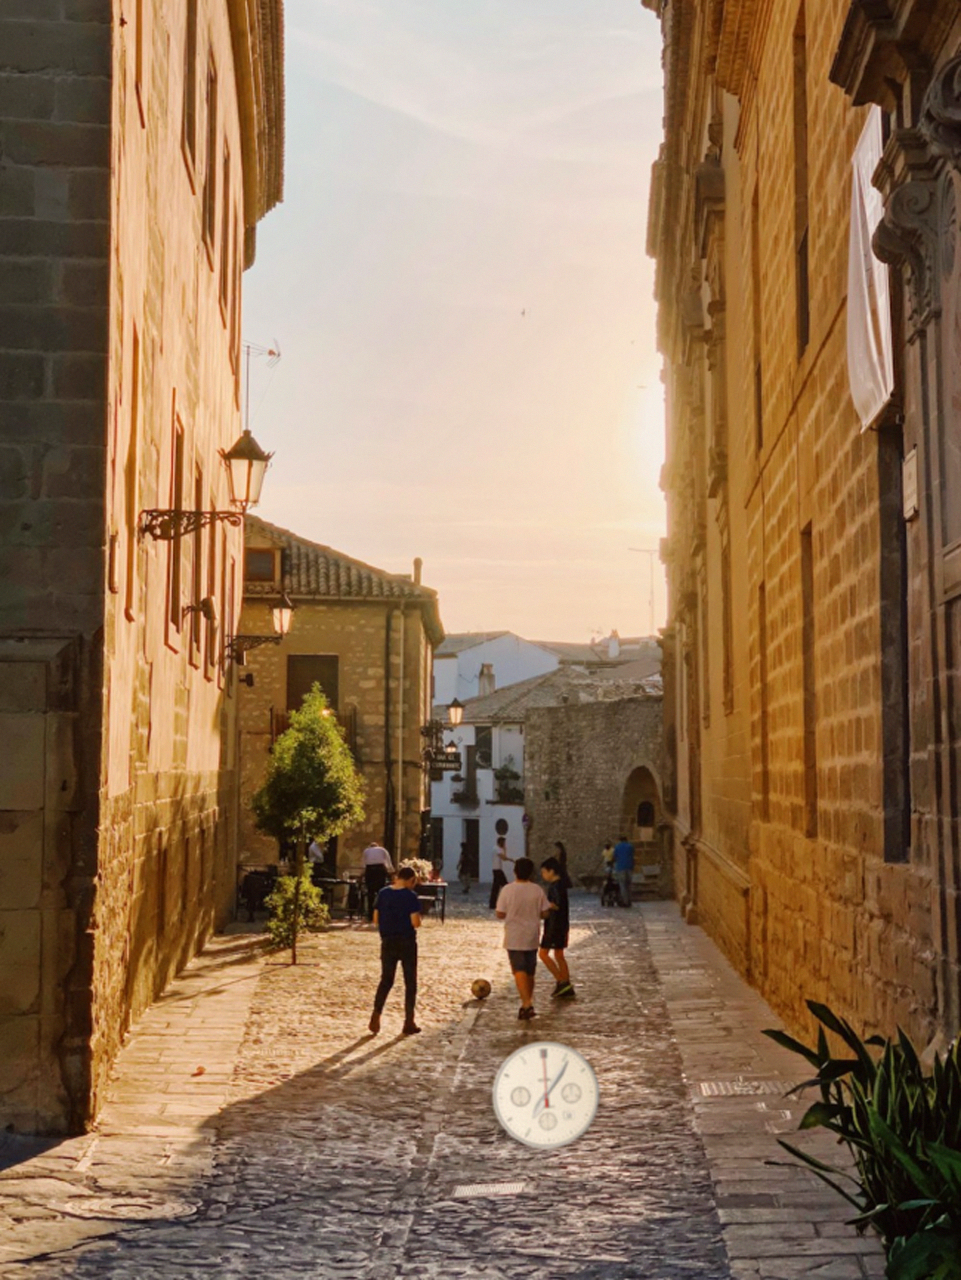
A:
**7:06**
